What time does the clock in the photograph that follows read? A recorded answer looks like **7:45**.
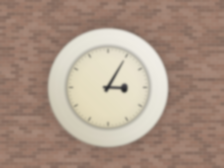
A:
**3:05**
